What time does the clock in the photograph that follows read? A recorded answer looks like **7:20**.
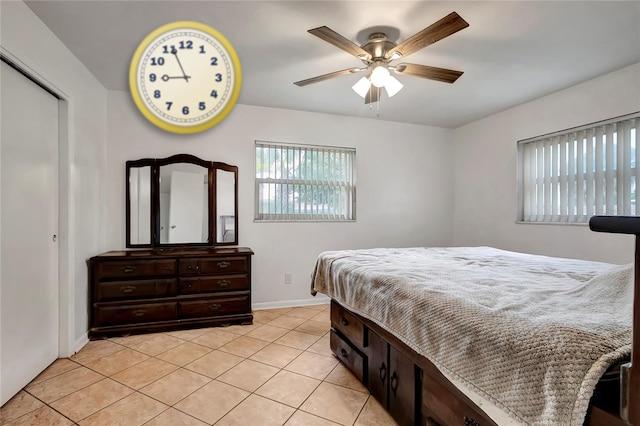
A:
**8:56**
